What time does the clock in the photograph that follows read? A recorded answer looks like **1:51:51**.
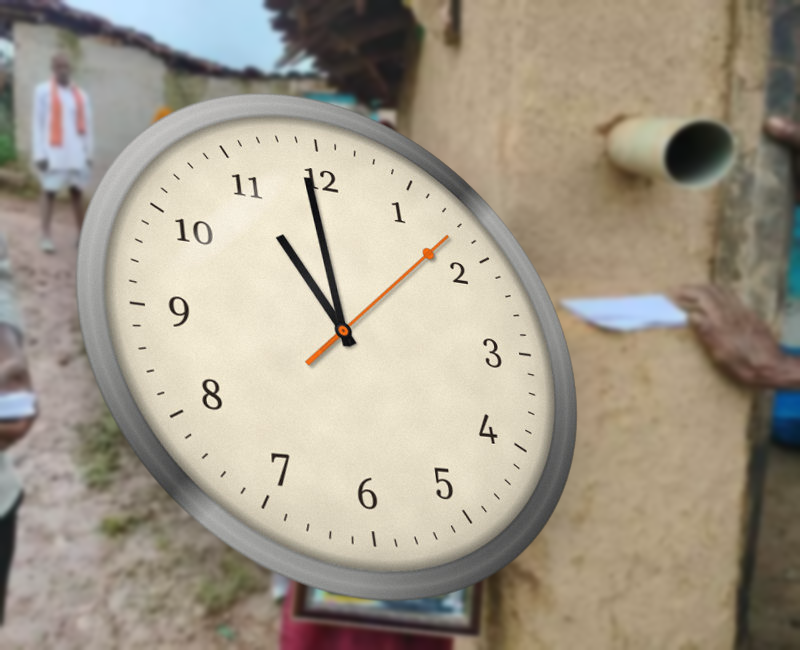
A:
**10:59:08**
